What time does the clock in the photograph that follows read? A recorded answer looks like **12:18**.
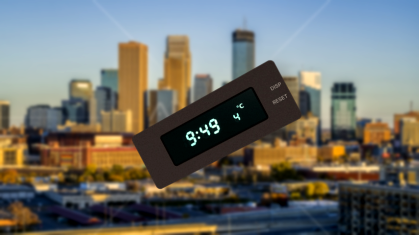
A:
**9:49**
